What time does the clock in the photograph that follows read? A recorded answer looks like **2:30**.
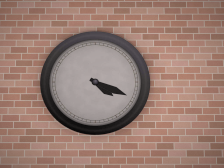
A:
**4:19**
